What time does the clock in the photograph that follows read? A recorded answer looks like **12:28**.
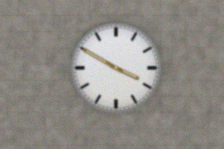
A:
**3:50**
